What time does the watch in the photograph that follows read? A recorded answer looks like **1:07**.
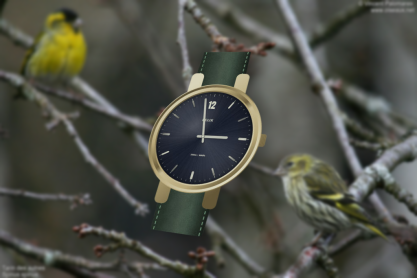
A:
**2:58**
